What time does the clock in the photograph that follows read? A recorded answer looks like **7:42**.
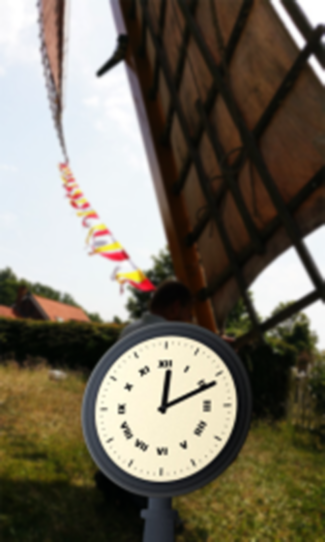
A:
**12:11**
